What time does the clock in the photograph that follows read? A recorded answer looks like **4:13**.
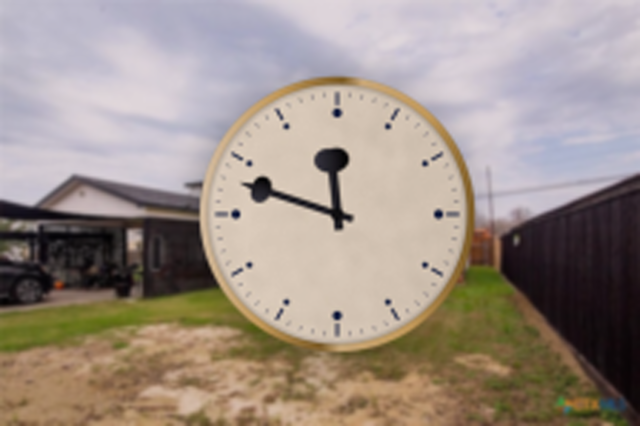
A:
**11:48**
